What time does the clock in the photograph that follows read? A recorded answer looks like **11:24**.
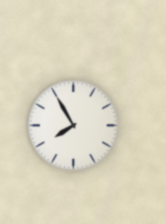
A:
**7:55**
